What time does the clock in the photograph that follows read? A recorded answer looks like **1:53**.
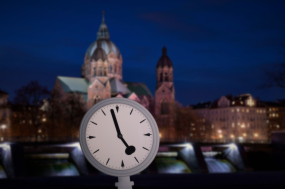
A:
**4:58**
